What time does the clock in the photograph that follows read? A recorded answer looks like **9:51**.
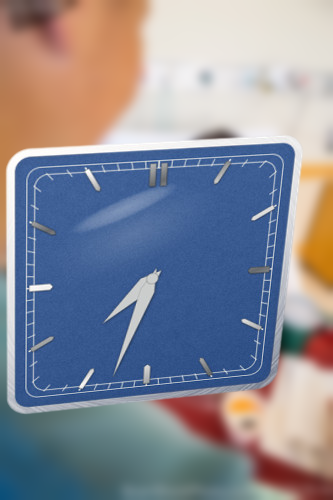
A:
**7:33**
